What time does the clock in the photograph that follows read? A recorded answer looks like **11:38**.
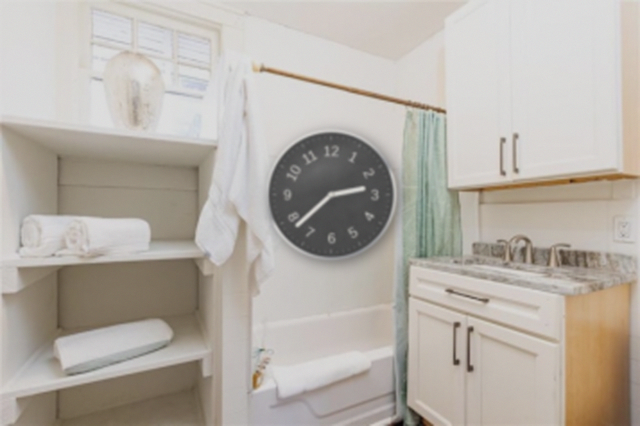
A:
**2:38**
